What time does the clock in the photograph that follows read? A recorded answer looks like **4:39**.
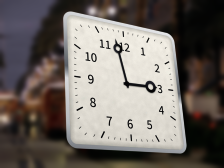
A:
**2:58**
